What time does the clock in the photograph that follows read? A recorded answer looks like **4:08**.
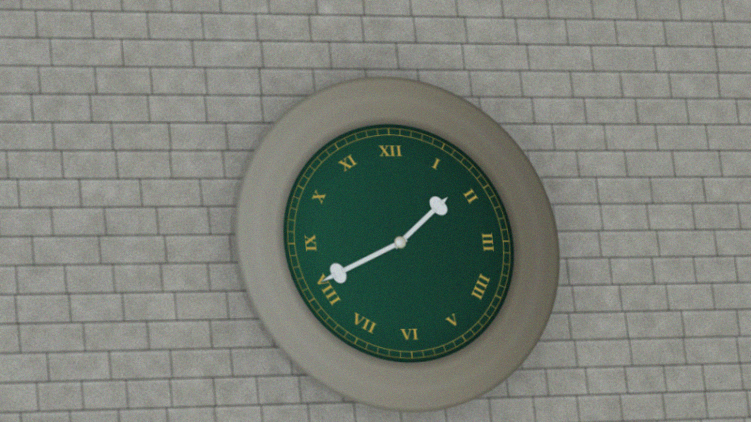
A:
**1:41**
